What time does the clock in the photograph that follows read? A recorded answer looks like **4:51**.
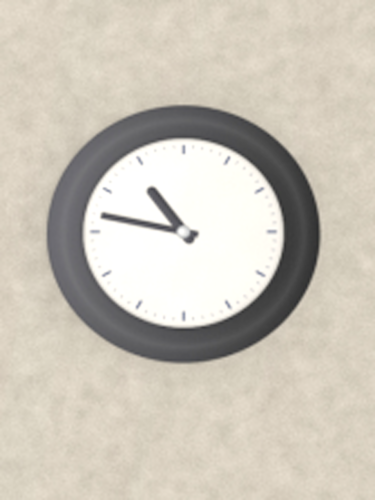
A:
**10:47**
